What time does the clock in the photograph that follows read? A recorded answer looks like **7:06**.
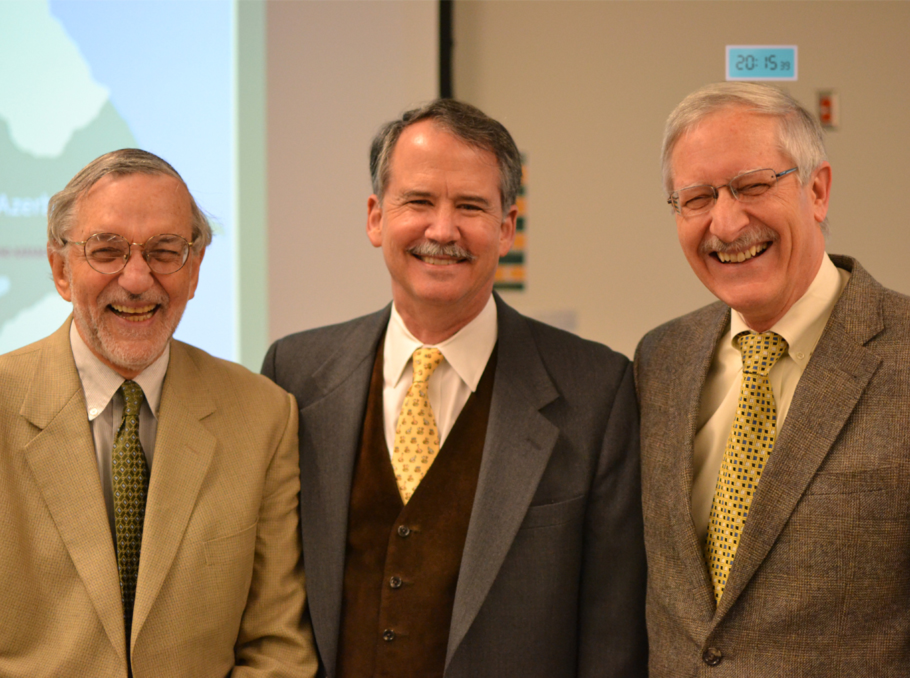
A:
**20:15**
